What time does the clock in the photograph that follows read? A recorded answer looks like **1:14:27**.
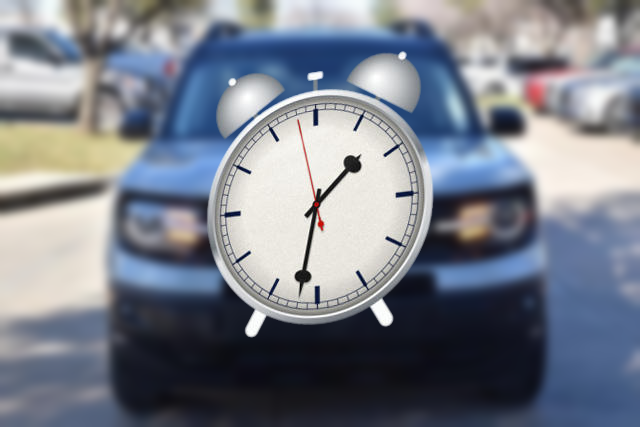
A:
**1:31:58**
